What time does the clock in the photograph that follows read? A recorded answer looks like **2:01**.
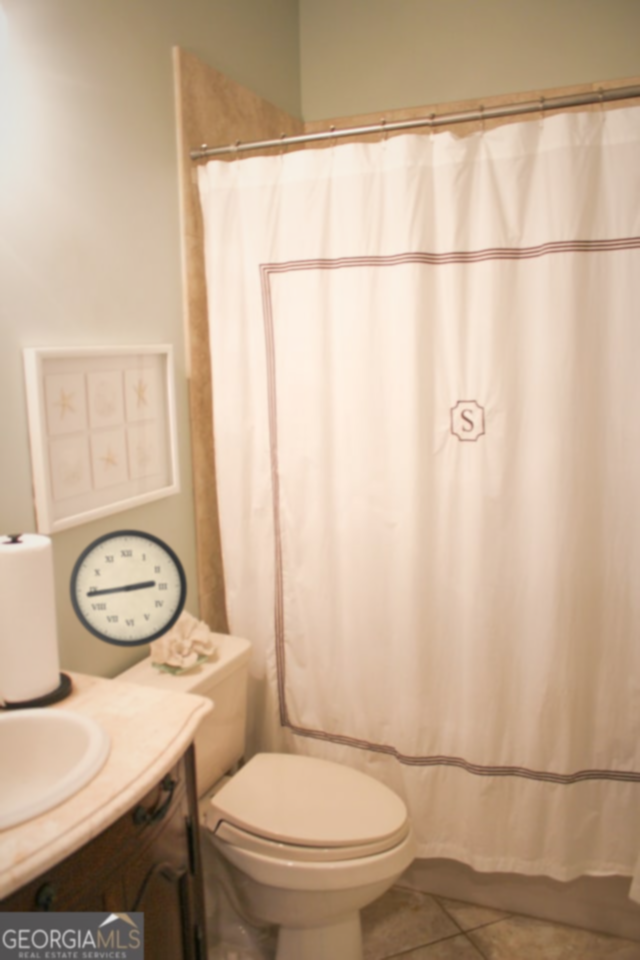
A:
**2:44**
